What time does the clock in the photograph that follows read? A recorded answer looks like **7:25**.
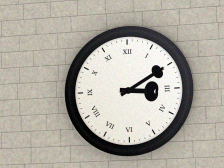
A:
**3:10**
